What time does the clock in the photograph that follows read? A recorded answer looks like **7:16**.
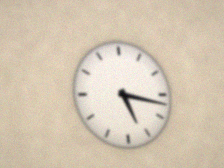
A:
**5:17**
